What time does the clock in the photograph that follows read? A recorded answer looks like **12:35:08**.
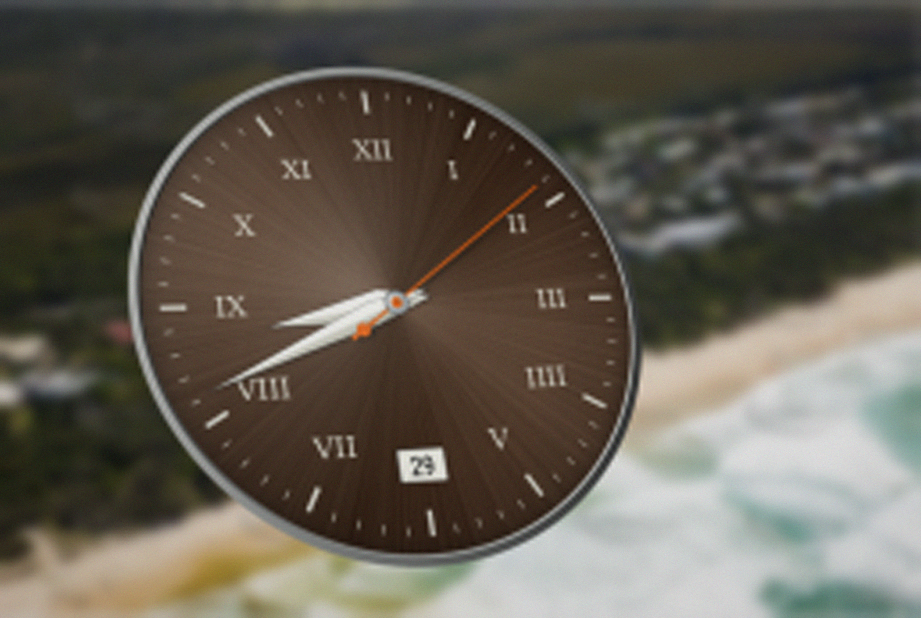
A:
**8:41:09**
